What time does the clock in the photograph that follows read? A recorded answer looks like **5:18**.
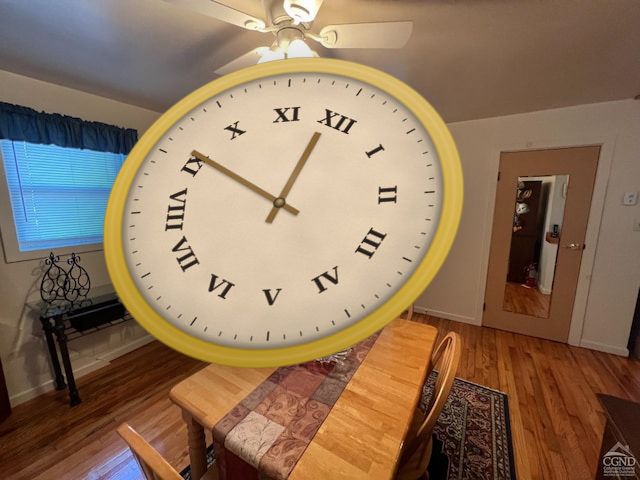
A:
**11:46**
